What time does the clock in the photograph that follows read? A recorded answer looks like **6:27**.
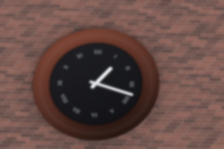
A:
**1:18**
